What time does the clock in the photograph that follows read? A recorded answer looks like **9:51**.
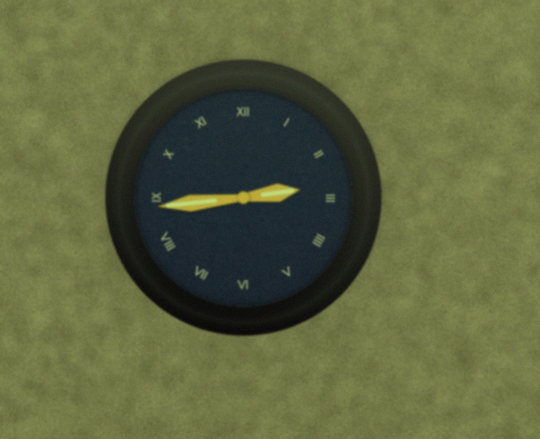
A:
**2:44**
